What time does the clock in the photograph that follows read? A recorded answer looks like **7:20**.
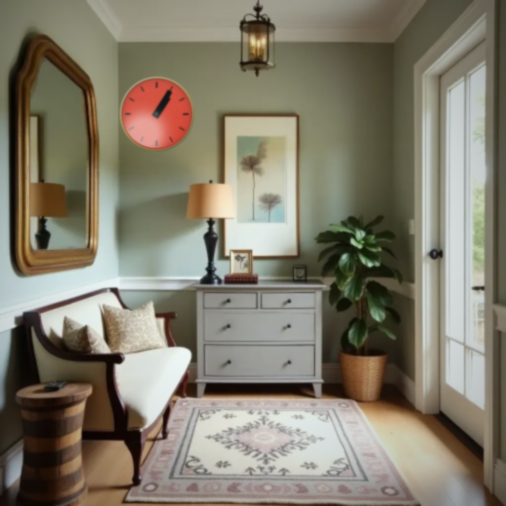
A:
**1:05**
